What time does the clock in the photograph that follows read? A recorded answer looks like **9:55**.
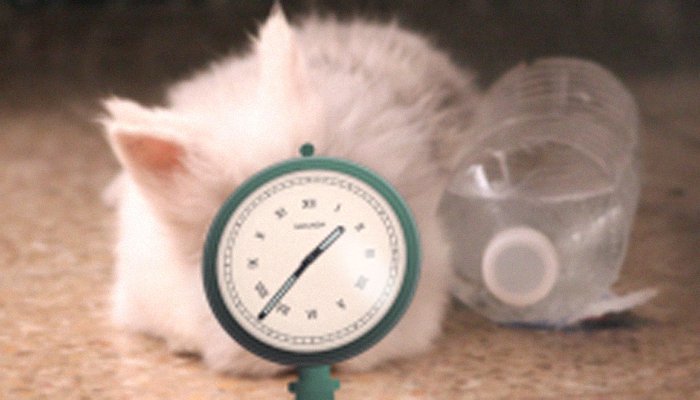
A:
**1:37**
